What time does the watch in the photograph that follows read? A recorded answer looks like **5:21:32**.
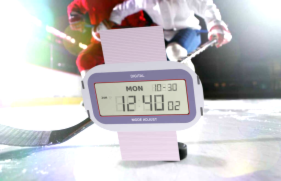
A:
**12:40:02**
